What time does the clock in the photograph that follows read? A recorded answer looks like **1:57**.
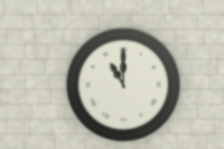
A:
**11:00**
